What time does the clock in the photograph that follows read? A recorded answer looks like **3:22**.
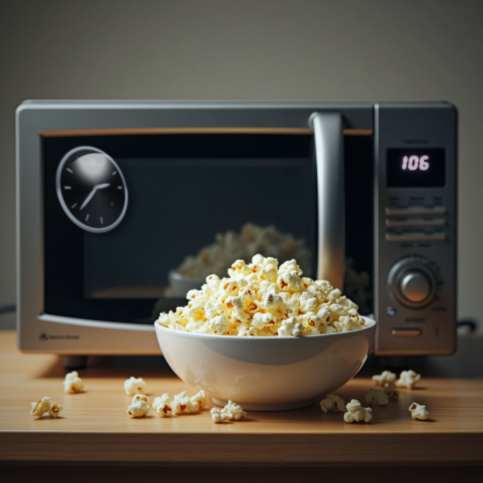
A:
**2:38**
